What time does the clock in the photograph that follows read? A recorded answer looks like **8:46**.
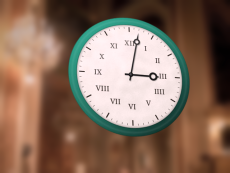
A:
**3:02**
